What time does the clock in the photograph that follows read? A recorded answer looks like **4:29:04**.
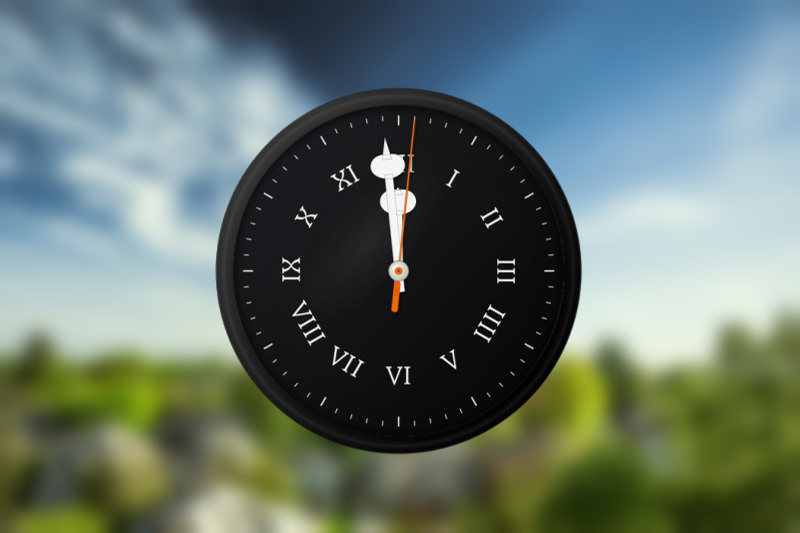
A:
**11:59:01**
